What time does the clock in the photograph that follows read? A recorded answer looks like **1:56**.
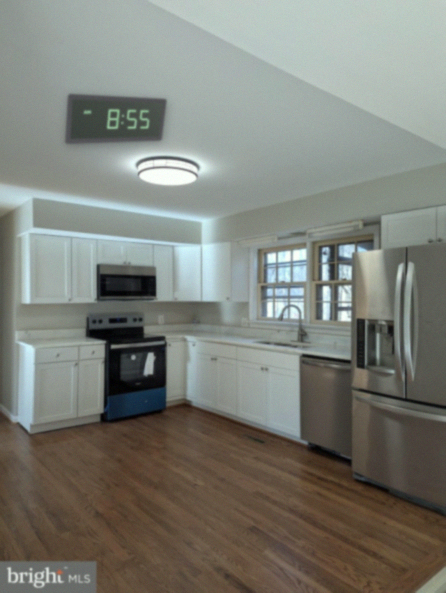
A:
**8:55**
